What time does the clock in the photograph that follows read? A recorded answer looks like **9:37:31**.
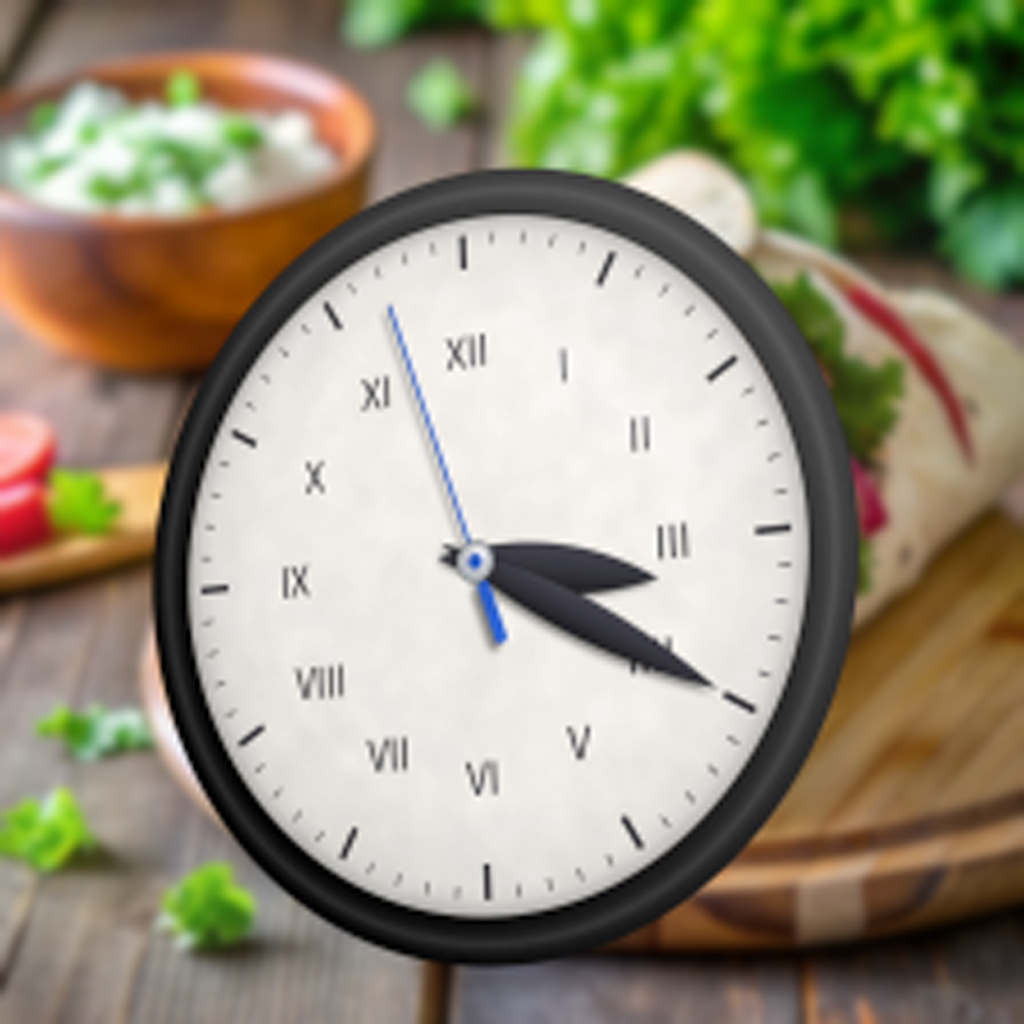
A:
**3:19:57**
